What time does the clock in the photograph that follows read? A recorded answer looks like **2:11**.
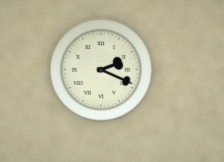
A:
**2:19**
